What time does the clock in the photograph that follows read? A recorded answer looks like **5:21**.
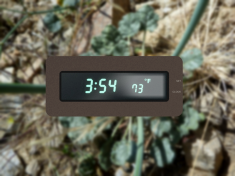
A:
**3:54**
